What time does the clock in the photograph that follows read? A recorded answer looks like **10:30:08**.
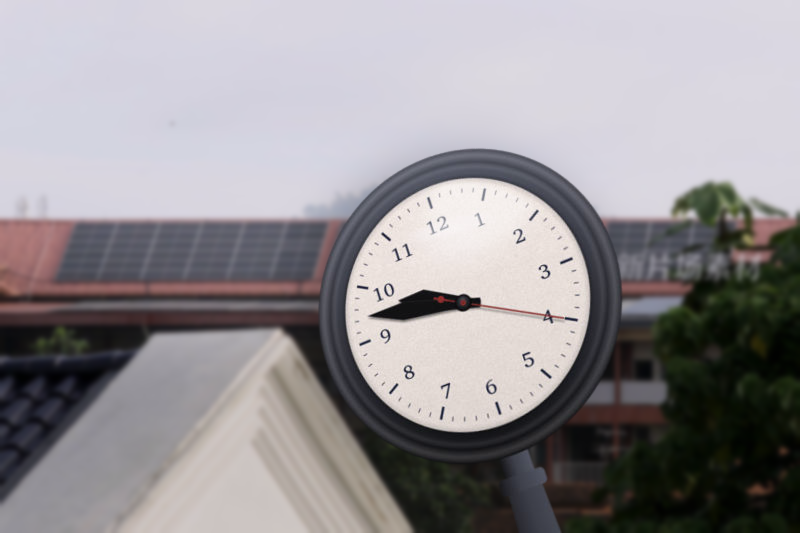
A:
**9:47:20**
